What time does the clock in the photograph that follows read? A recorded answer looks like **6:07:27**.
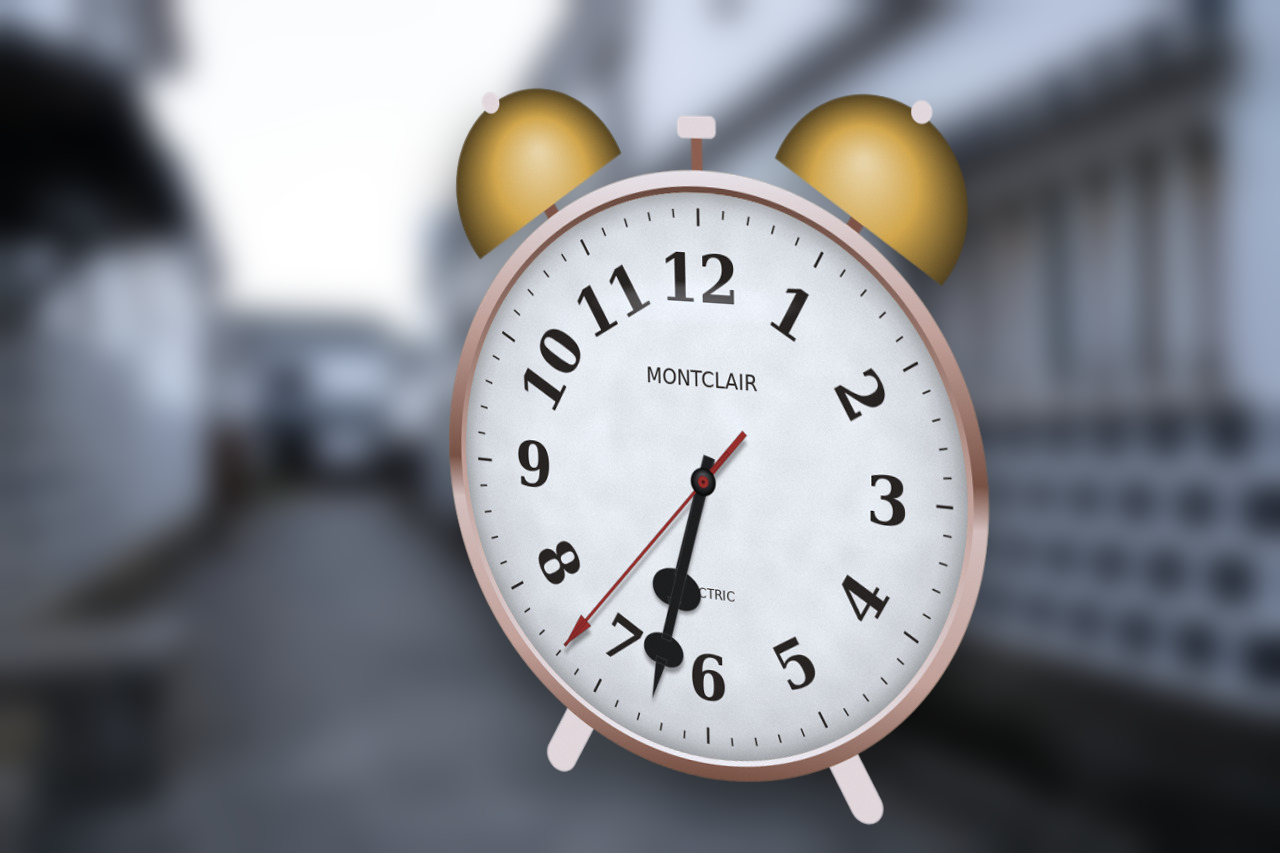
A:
**6:32:37**
